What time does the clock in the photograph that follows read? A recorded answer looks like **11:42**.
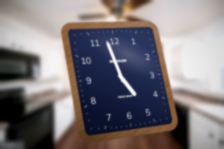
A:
**4:58**
